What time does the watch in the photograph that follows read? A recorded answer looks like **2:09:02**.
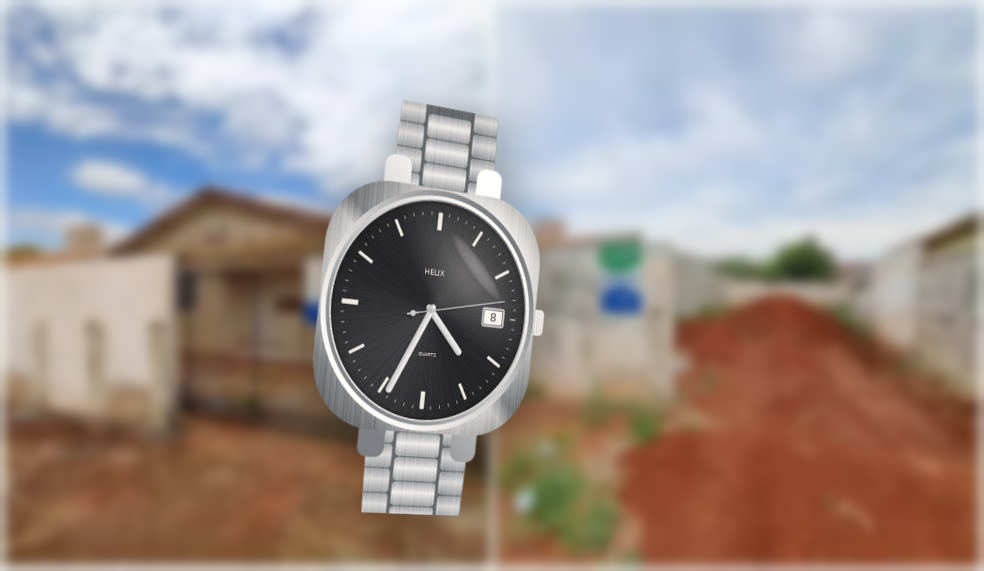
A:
**4:34:13**
